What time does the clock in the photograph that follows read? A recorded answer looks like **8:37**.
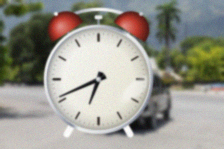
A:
**6:41**
